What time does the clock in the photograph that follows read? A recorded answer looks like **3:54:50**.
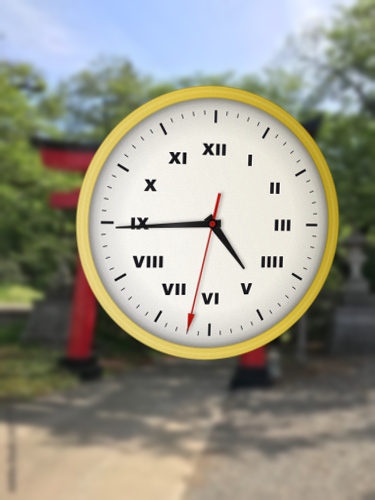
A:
**4:44:32**
